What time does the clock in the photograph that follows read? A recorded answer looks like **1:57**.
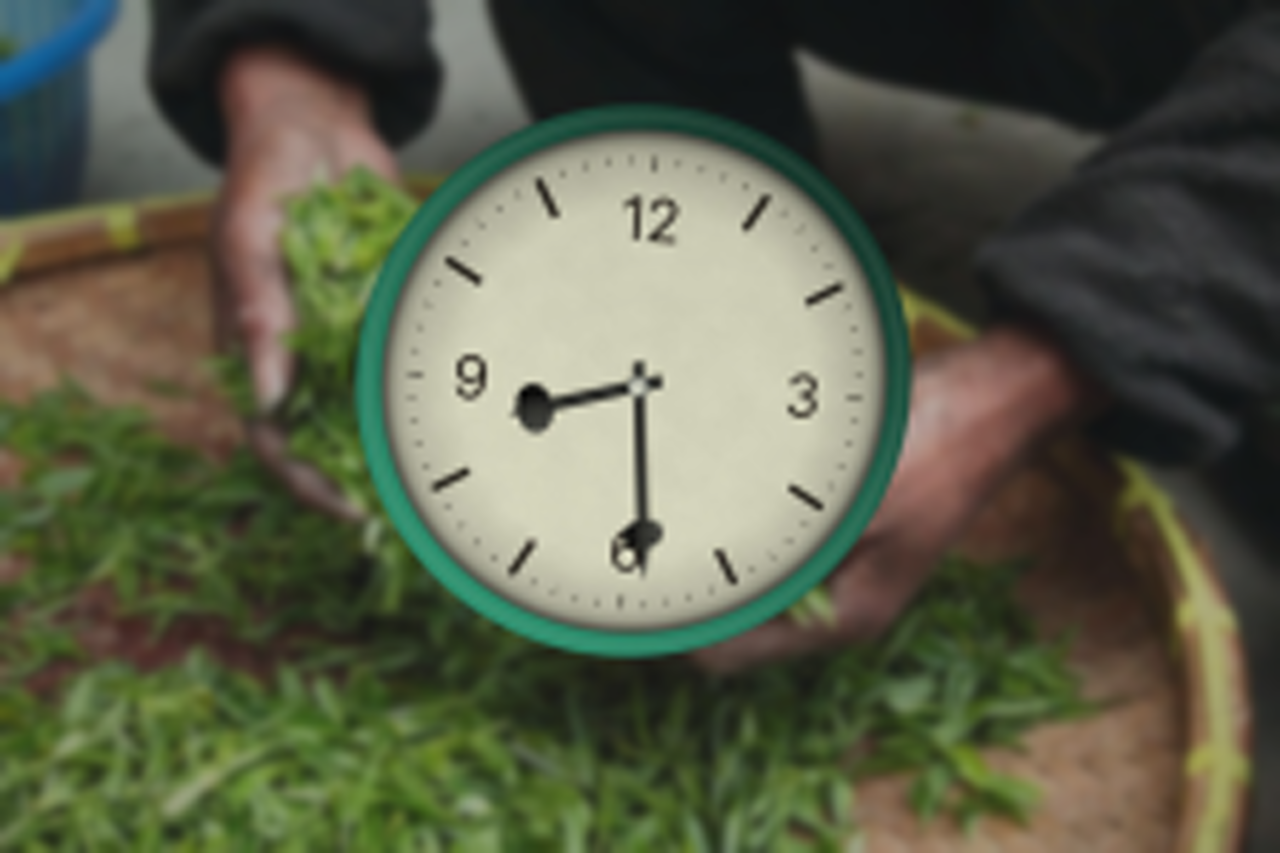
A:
**8:29**
